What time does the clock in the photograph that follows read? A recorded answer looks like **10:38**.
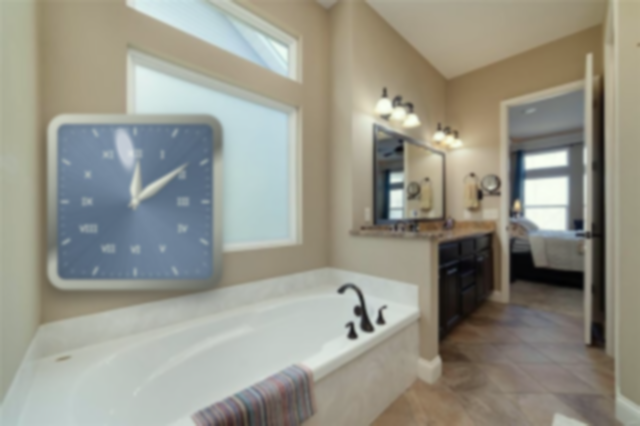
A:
**12:09**
